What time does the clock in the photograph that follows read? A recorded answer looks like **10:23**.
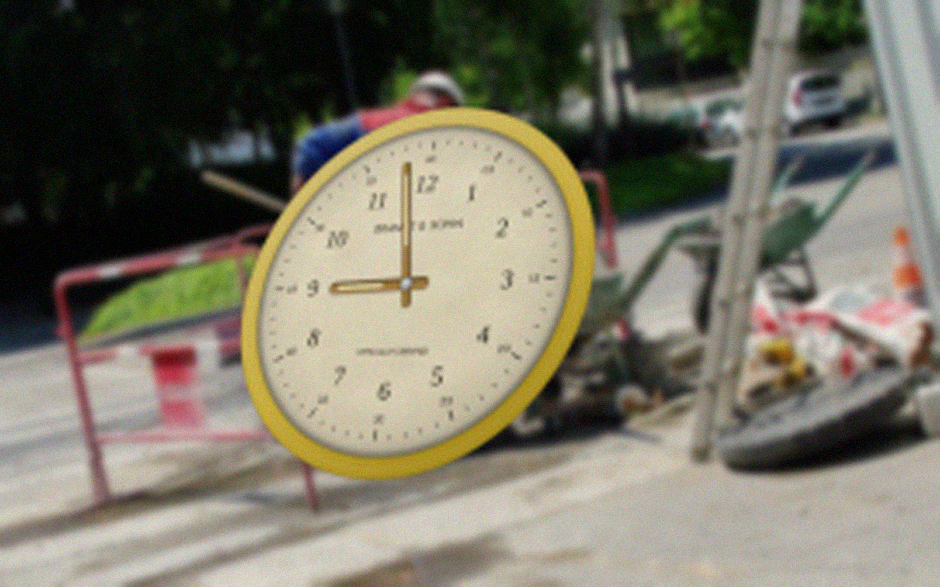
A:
**8:58**
